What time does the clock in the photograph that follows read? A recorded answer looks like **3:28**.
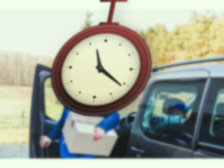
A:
**11:21**
